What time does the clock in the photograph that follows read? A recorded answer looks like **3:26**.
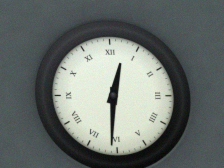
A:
**12:31**
